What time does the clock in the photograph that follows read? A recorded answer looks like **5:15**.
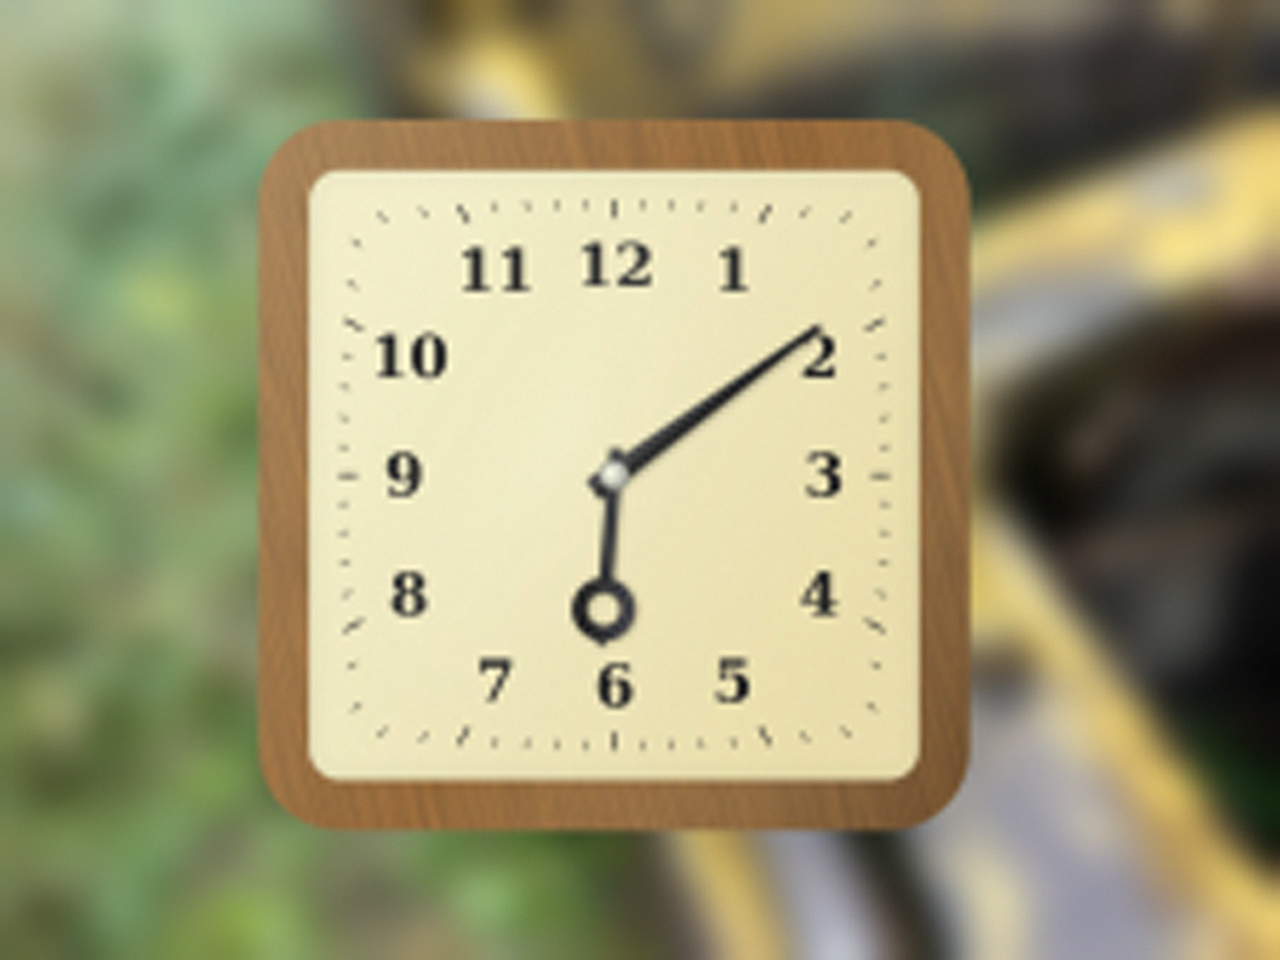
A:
**6:09**
